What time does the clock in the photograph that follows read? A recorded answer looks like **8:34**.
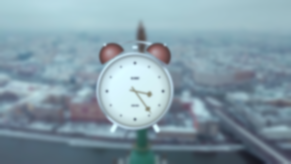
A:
**3:24**
